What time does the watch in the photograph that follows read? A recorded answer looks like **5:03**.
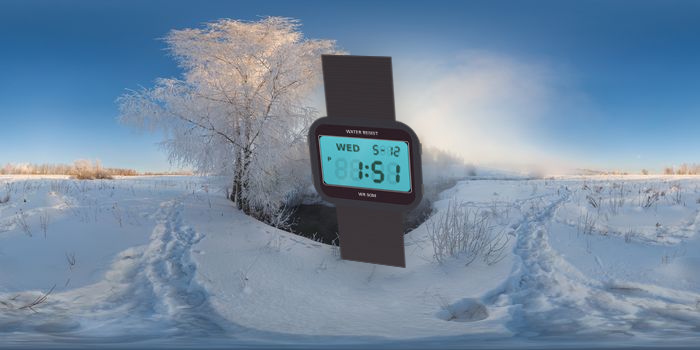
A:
**1:51**
